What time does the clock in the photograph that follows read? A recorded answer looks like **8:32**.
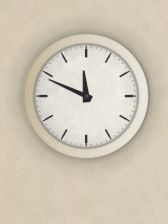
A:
**11:49**
